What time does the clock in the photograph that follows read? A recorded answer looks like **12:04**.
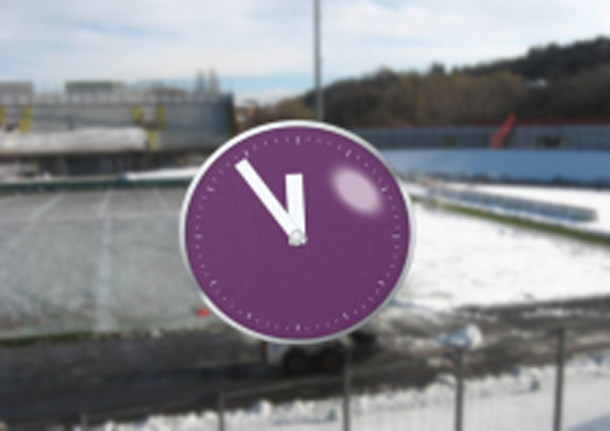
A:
**11:54**
